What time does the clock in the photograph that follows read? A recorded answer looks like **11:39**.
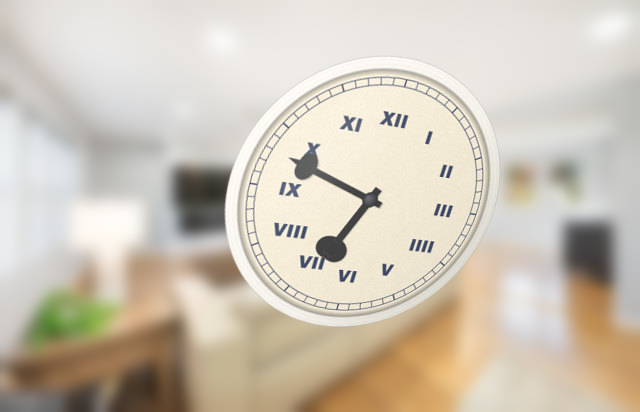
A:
**6:48**
